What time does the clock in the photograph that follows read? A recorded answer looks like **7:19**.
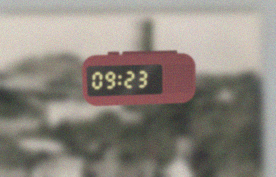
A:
**9:23**
